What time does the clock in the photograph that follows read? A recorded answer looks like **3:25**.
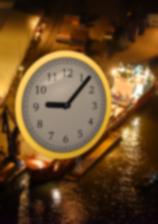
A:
**9:07**
